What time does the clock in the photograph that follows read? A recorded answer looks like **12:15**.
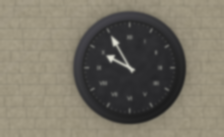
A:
**9:55**
